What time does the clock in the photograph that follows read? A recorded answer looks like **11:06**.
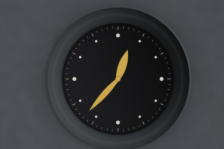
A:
**12:37**
